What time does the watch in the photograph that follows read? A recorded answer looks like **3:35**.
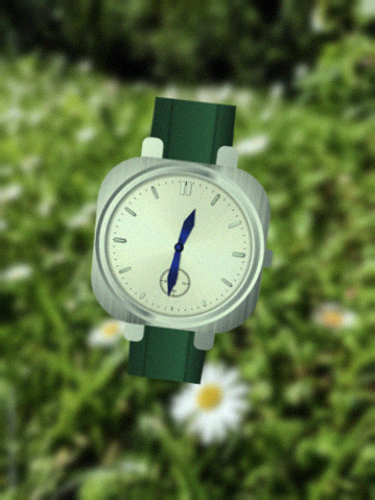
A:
**12:31**
